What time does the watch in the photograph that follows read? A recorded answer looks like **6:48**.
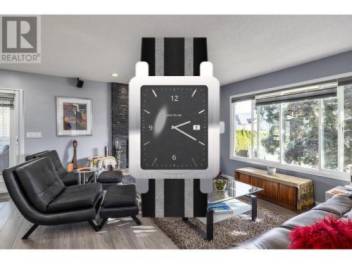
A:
**2:20**
